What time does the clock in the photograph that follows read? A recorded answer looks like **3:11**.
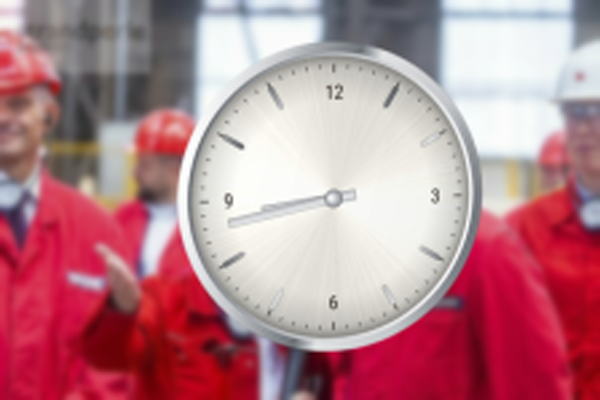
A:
**8:43**
